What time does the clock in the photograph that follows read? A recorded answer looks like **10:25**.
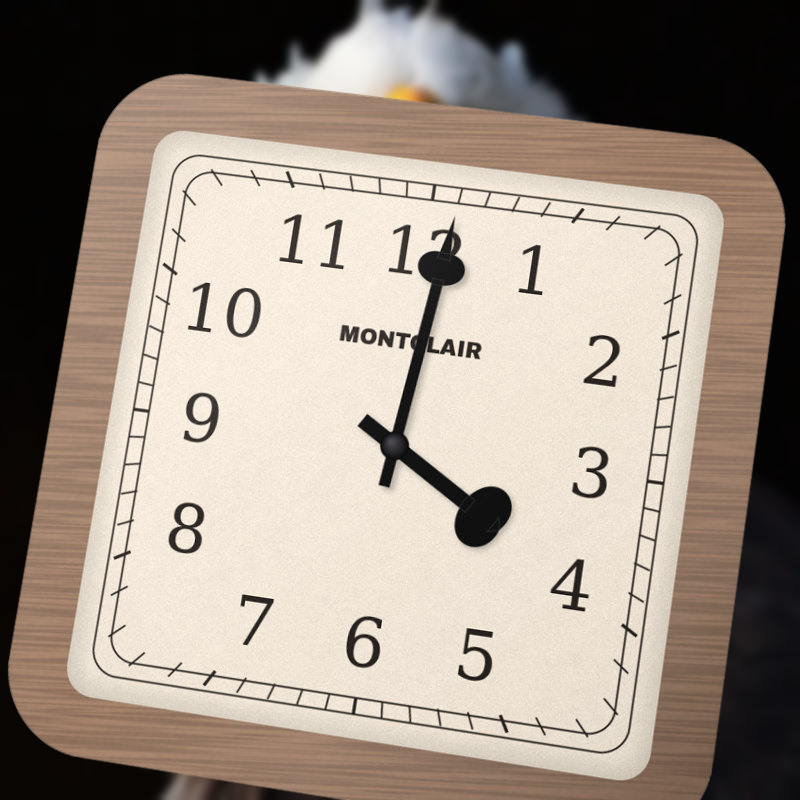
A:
**4:01**
